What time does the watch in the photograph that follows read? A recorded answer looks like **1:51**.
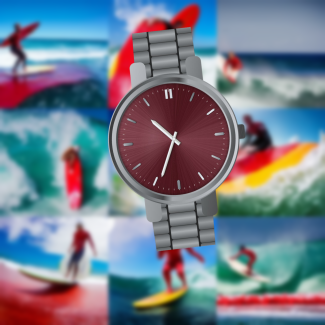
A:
**10:34**
